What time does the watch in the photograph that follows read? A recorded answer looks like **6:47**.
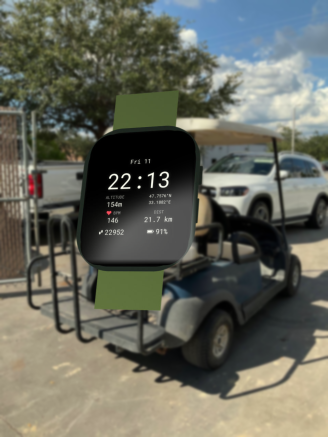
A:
**22:13**
